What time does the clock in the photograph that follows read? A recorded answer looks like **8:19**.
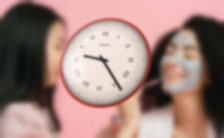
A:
**9:24**
